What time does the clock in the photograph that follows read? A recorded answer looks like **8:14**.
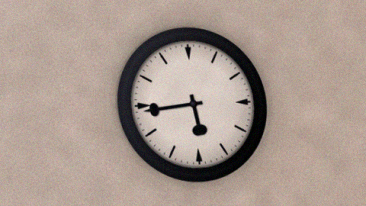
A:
**5:44**
